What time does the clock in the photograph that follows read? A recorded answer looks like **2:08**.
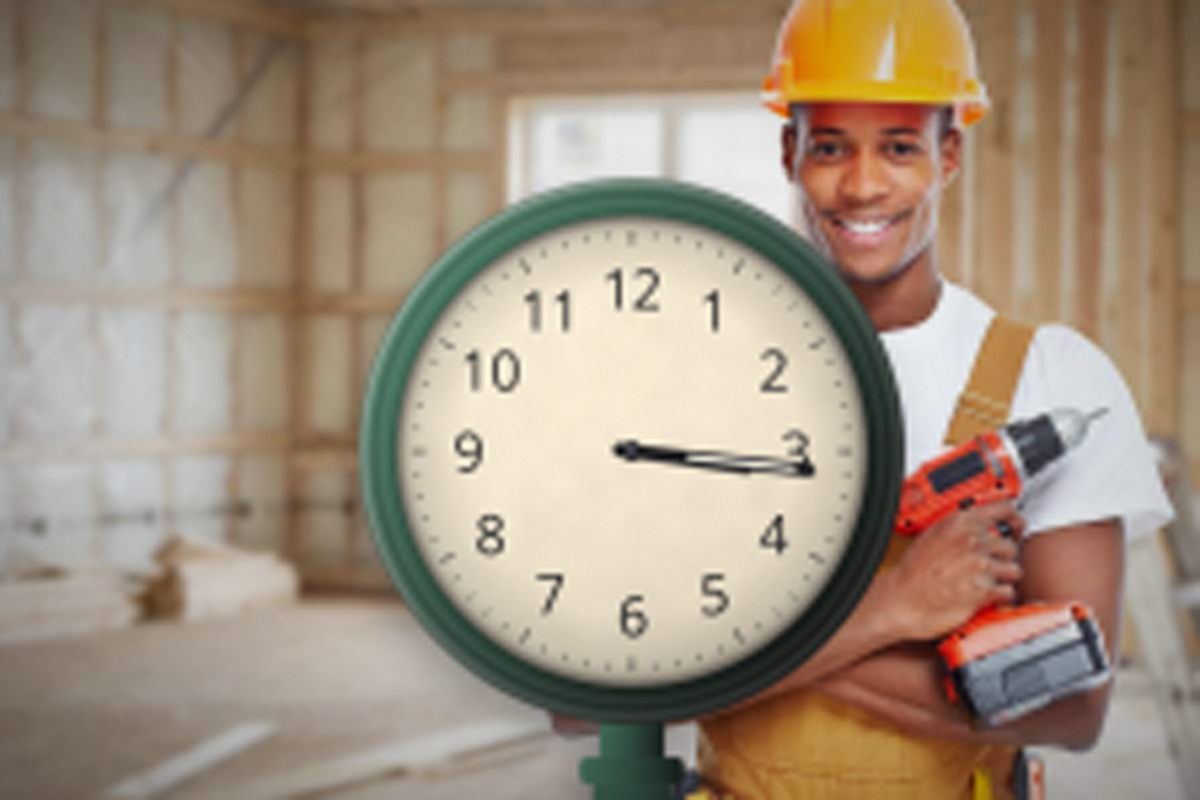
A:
**3:16**
